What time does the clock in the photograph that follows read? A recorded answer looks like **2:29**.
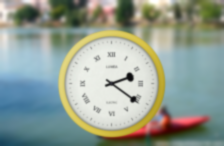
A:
**2:21**
